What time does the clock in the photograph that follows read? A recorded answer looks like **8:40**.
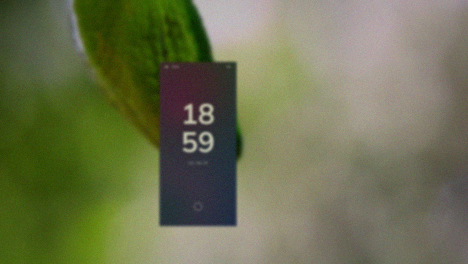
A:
**18:59**
